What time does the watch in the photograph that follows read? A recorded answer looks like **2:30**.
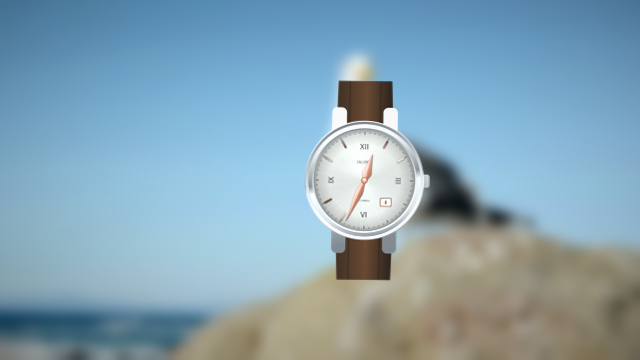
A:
**12:34**
